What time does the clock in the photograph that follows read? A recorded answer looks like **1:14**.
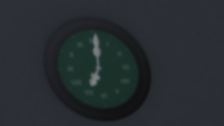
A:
**7:01**
